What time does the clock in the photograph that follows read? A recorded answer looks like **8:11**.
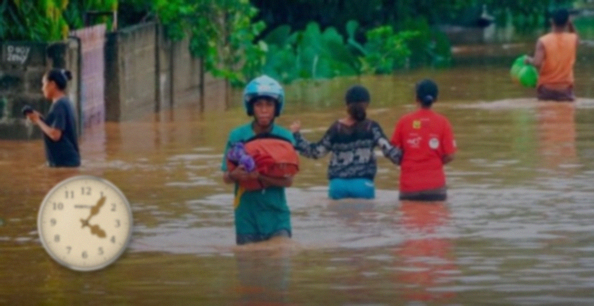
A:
**4:06**
